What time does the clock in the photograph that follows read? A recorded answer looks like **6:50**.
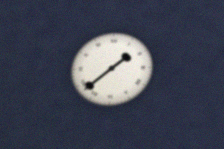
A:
**1:38**
